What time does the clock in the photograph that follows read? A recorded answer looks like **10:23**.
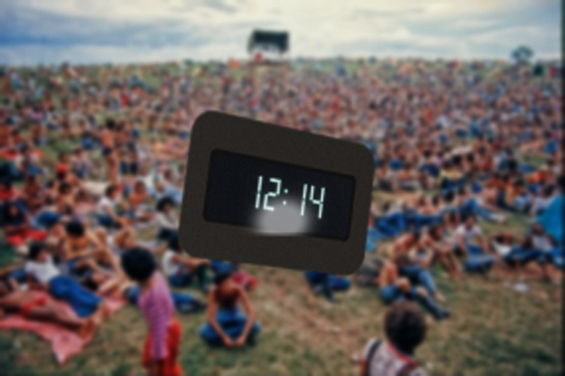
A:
**12:14**
